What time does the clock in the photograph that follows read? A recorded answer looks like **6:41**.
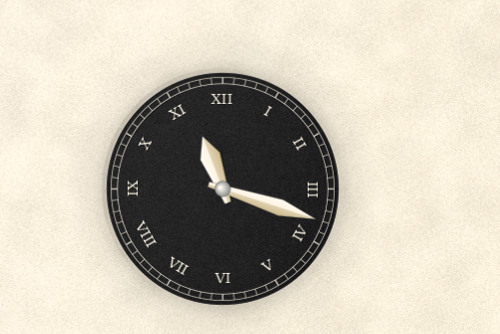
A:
**11:18**
